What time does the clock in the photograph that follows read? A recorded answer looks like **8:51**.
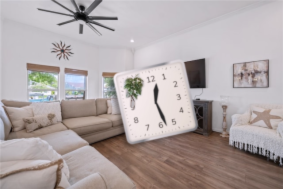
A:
**12:28**
